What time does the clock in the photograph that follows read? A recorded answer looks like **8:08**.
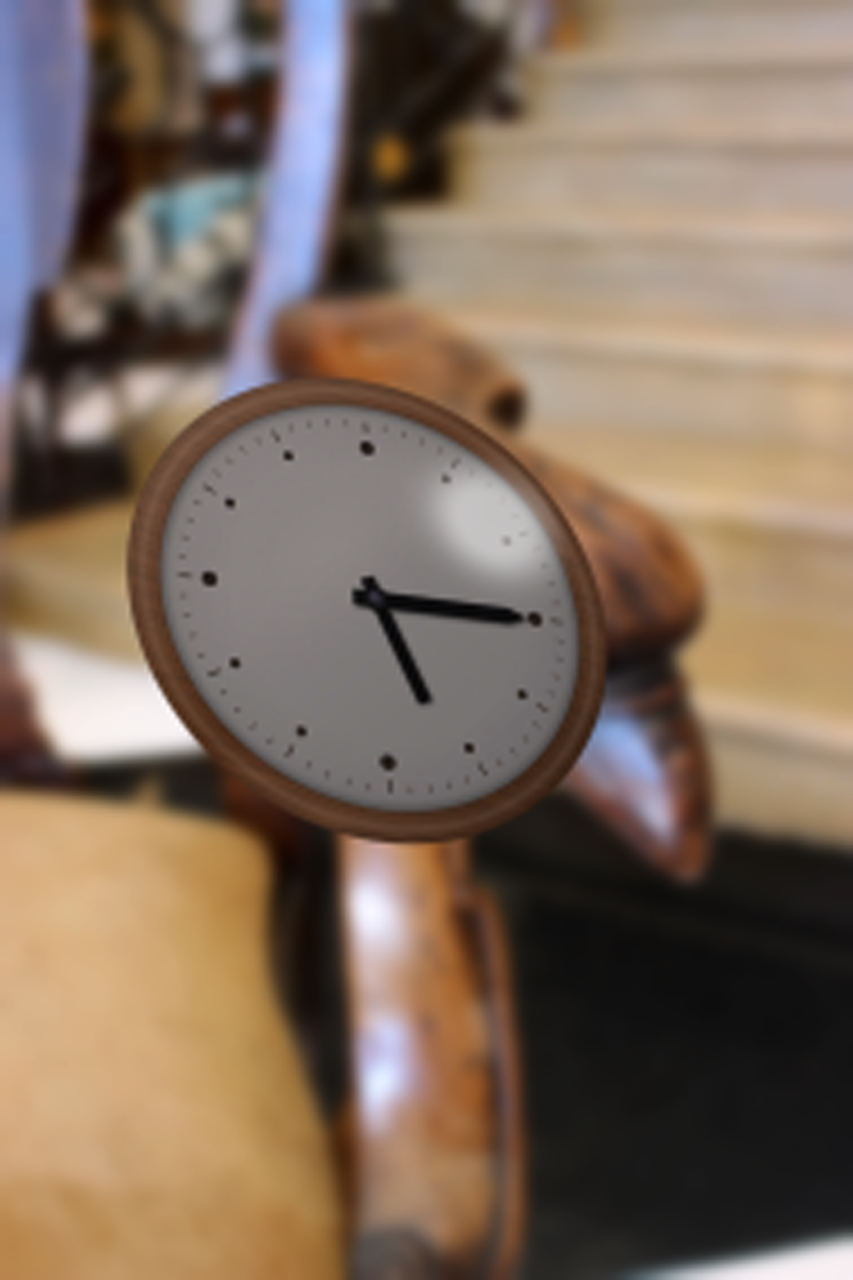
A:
**5:15**
